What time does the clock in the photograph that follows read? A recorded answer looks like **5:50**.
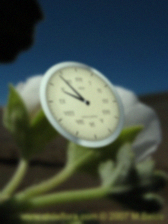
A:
**9:54**
